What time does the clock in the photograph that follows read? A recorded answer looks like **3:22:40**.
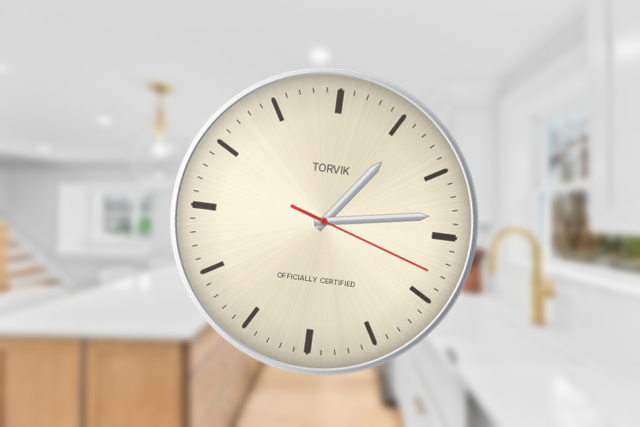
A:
**1:13:18**
